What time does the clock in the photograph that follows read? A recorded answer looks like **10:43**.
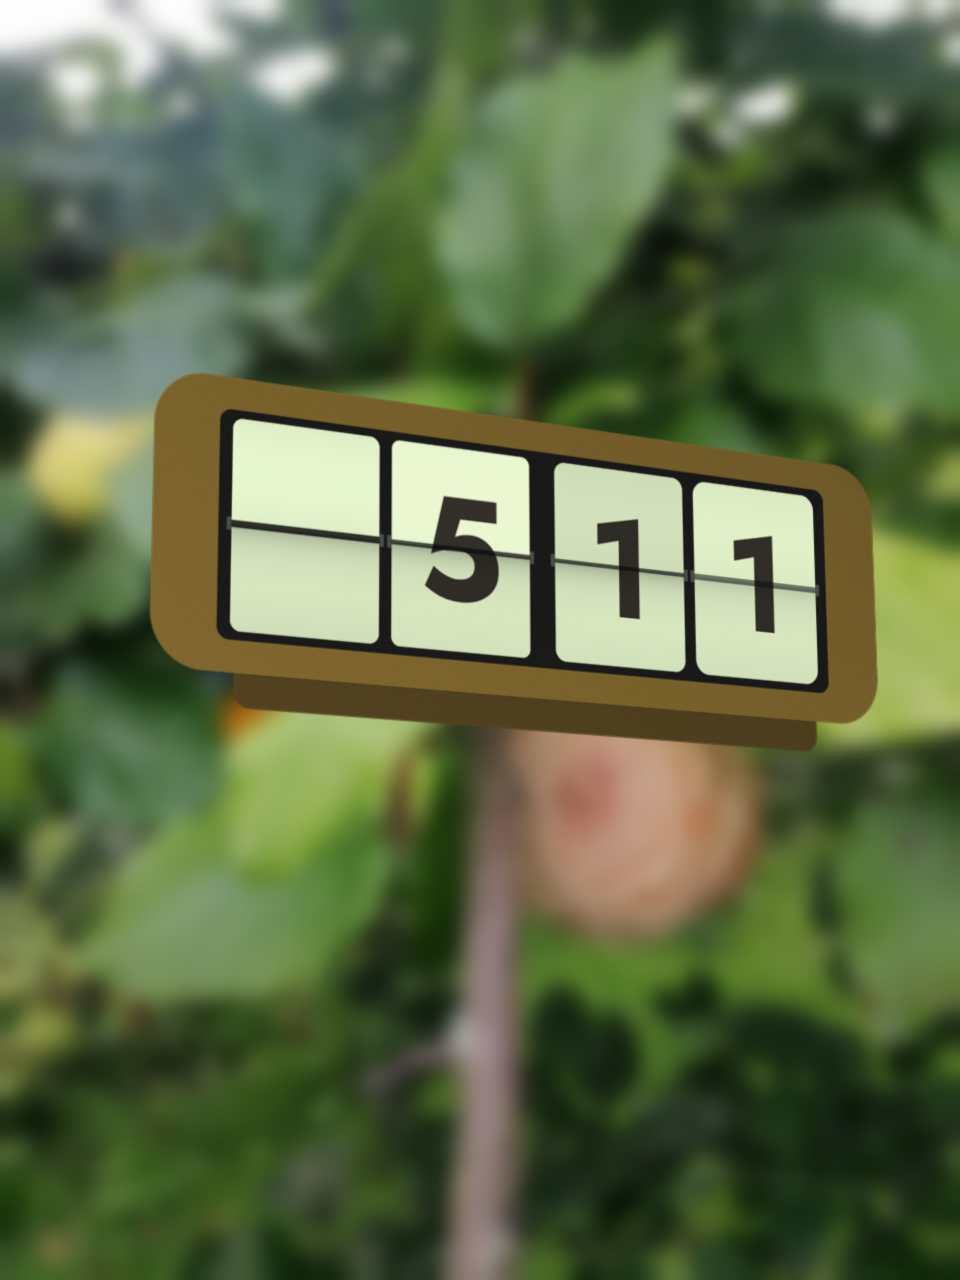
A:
**5:11**
